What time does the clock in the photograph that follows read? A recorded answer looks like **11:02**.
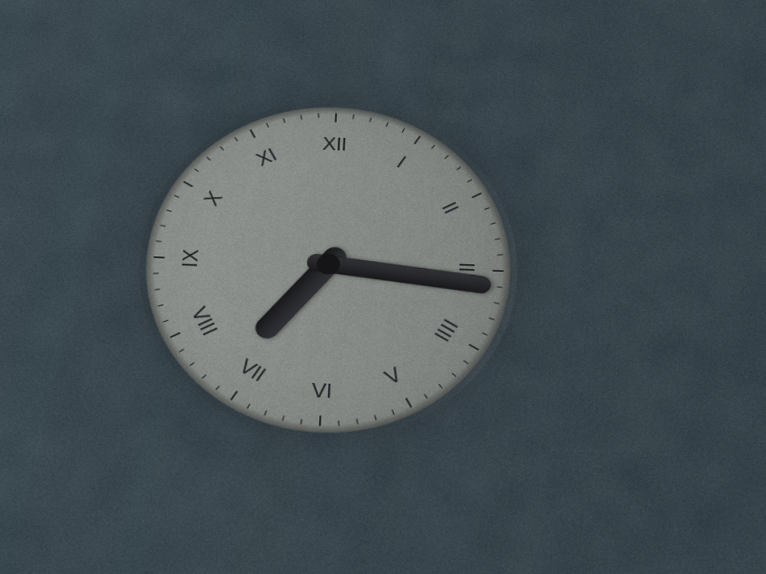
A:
**7:16**
